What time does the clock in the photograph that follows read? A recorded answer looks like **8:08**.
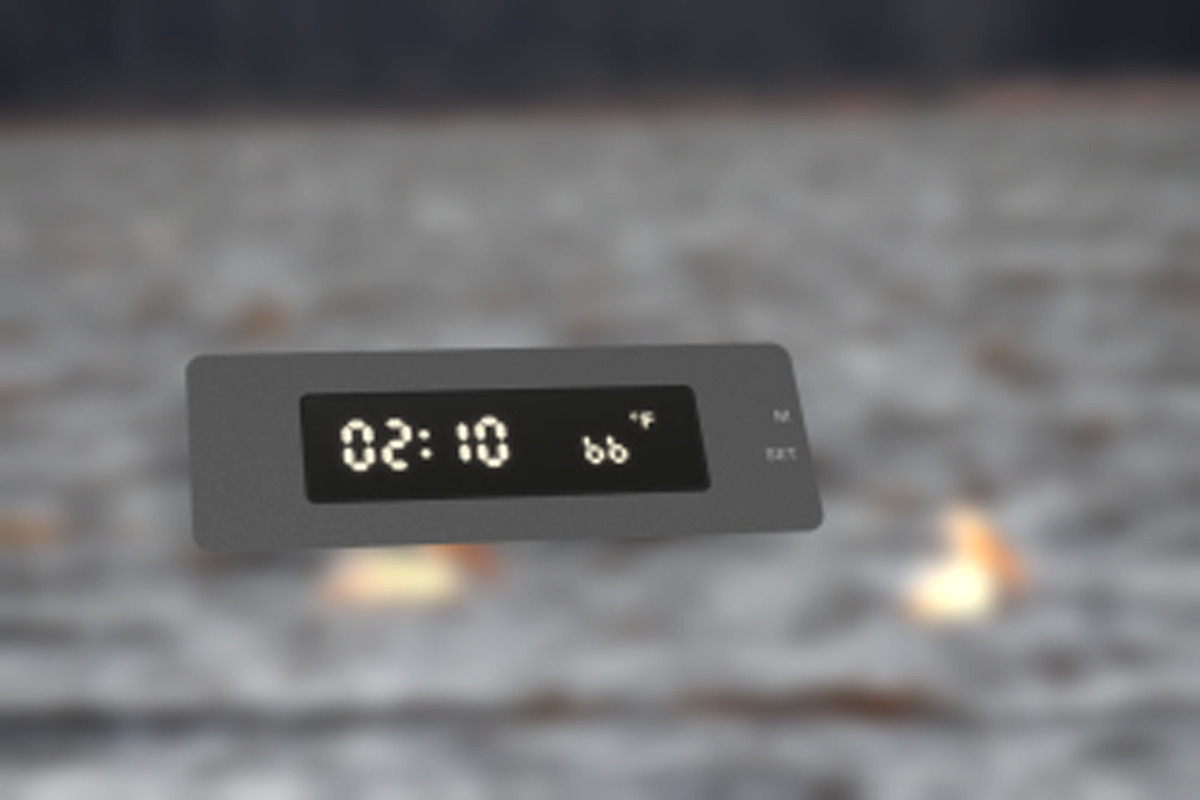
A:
**2:10**
